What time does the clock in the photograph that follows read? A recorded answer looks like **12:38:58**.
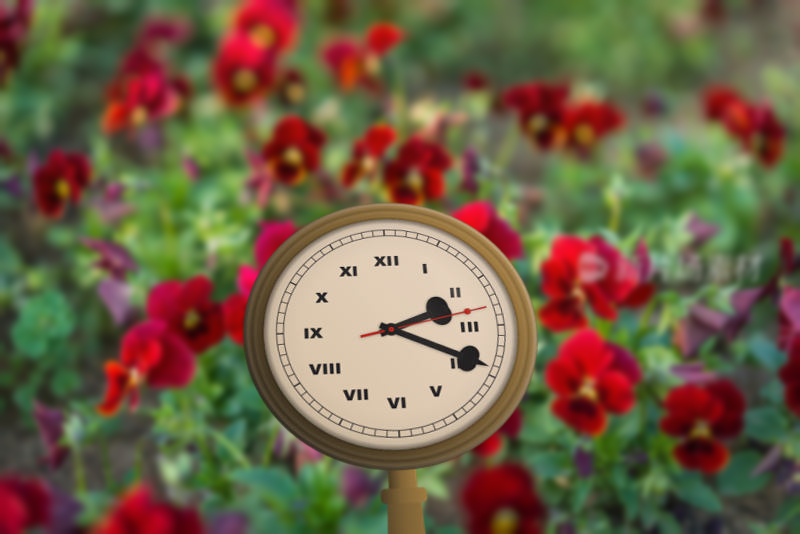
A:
**2:19:13**
